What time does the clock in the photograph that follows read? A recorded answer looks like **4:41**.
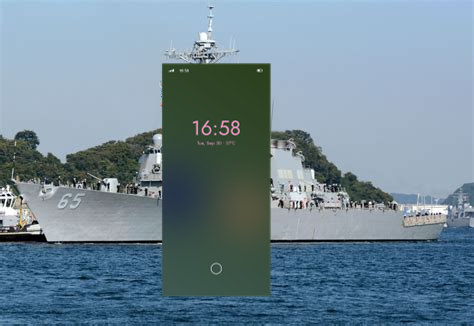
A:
**16:58**
